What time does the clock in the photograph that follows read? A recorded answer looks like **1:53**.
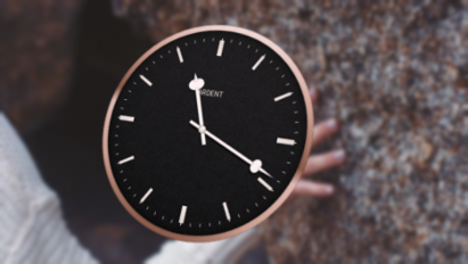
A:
**11:19**
